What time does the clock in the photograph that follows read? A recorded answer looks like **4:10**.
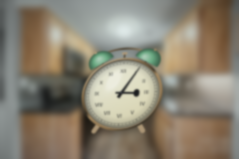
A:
**3:05**
